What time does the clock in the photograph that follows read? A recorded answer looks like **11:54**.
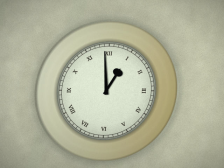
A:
**12:59**
